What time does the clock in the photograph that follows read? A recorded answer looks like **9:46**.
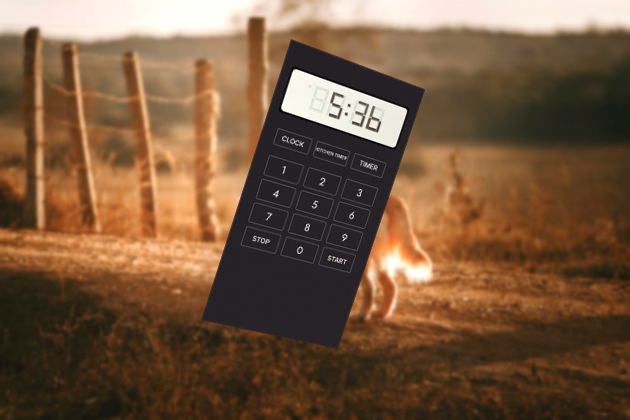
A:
**5:36**
